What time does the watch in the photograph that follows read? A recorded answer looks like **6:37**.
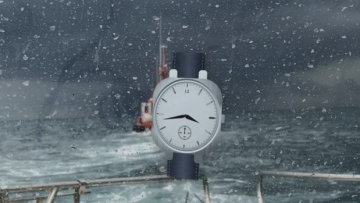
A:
**3:43**
